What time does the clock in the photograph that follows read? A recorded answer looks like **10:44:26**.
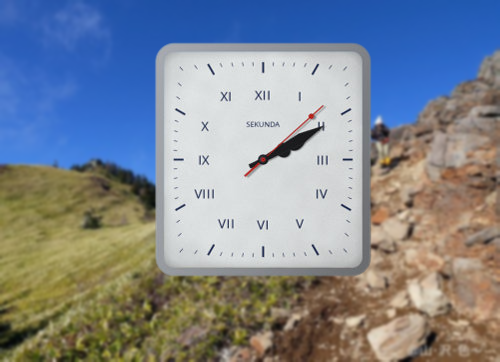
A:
**2:10:08**
